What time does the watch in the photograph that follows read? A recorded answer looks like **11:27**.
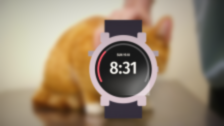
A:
**8:31**
